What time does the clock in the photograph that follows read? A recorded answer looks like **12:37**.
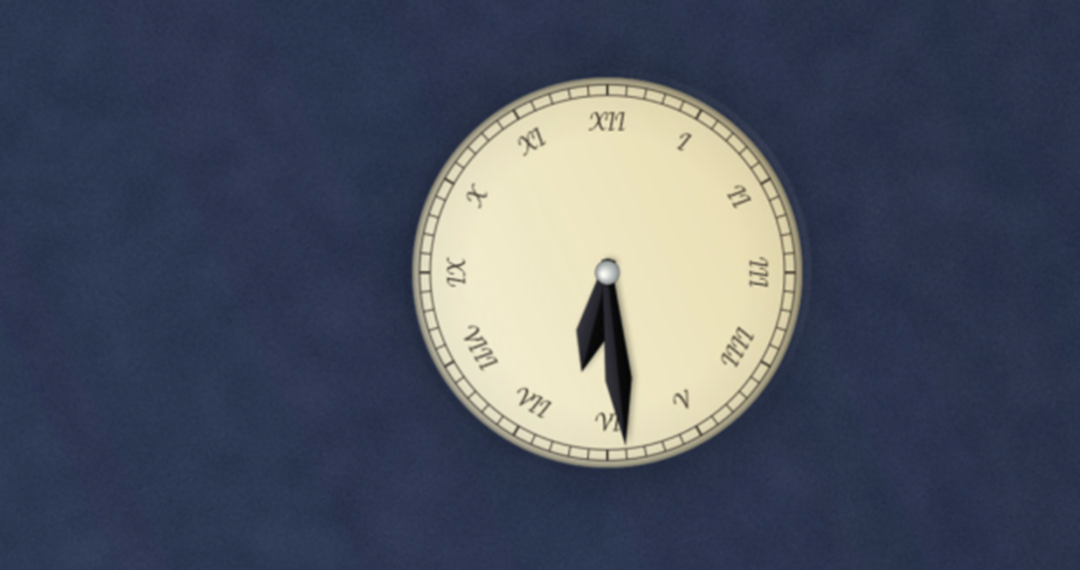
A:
**6:29**
